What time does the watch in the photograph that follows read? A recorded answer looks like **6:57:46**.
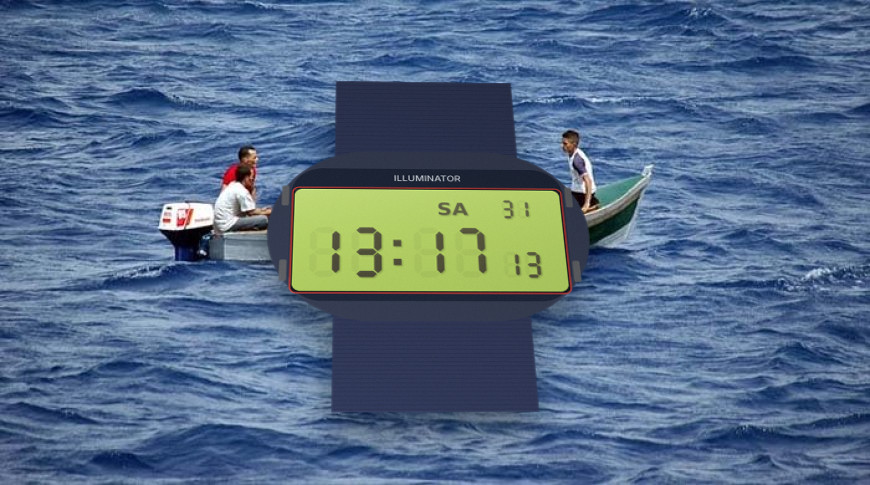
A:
**13:17:13**
